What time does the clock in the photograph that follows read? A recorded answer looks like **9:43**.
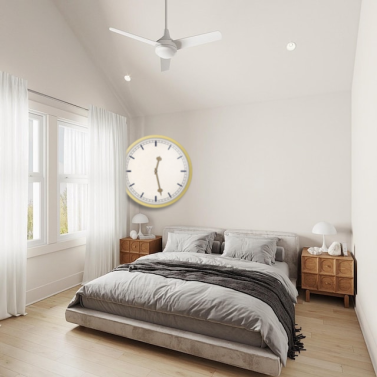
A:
**12:28**
